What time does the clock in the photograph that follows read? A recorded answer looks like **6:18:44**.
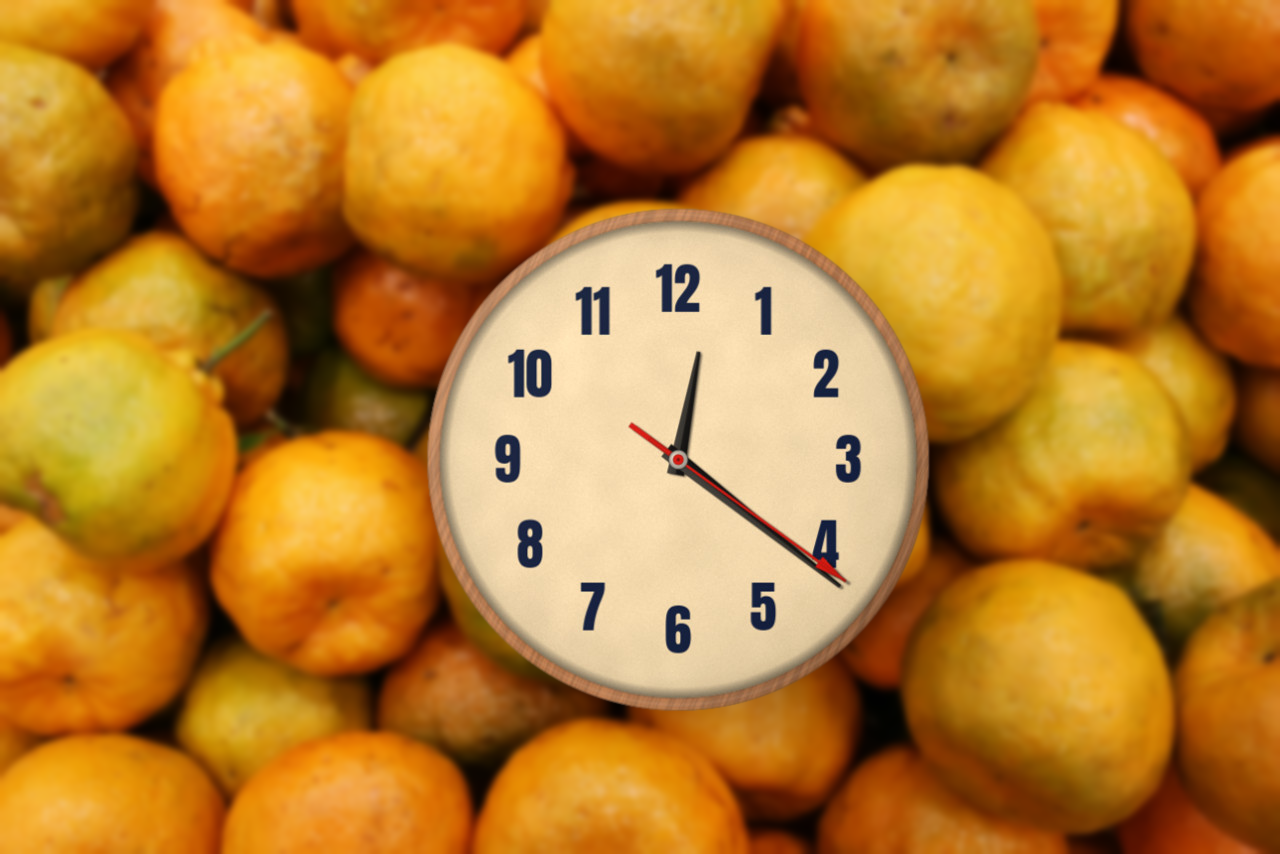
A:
**12:21:21**
